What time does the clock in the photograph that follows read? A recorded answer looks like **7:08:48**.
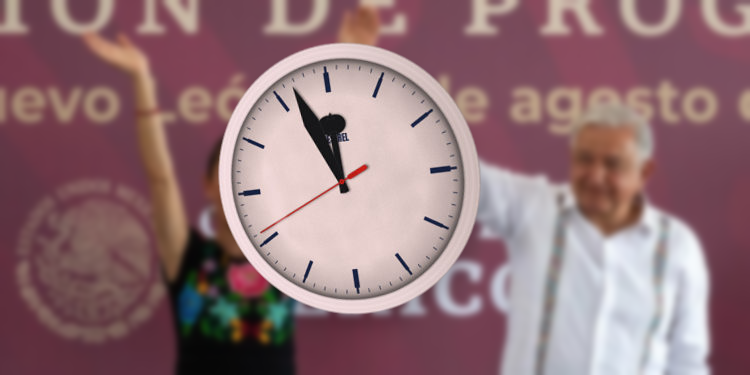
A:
**11:56:41**
